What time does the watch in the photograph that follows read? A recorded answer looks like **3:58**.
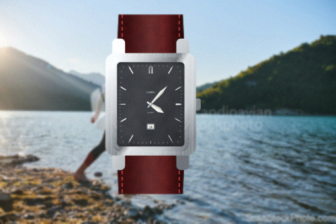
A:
**4:07**
